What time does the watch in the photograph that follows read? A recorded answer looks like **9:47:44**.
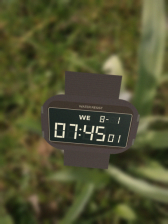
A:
**7:45:01**
